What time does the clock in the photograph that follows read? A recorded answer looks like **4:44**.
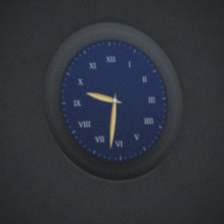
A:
**9:32**
